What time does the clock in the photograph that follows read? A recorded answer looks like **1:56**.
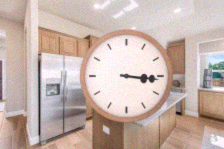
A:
**3:16**
